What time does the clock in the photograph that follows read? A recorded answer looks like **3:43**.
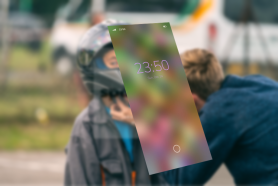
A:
**23:50**
